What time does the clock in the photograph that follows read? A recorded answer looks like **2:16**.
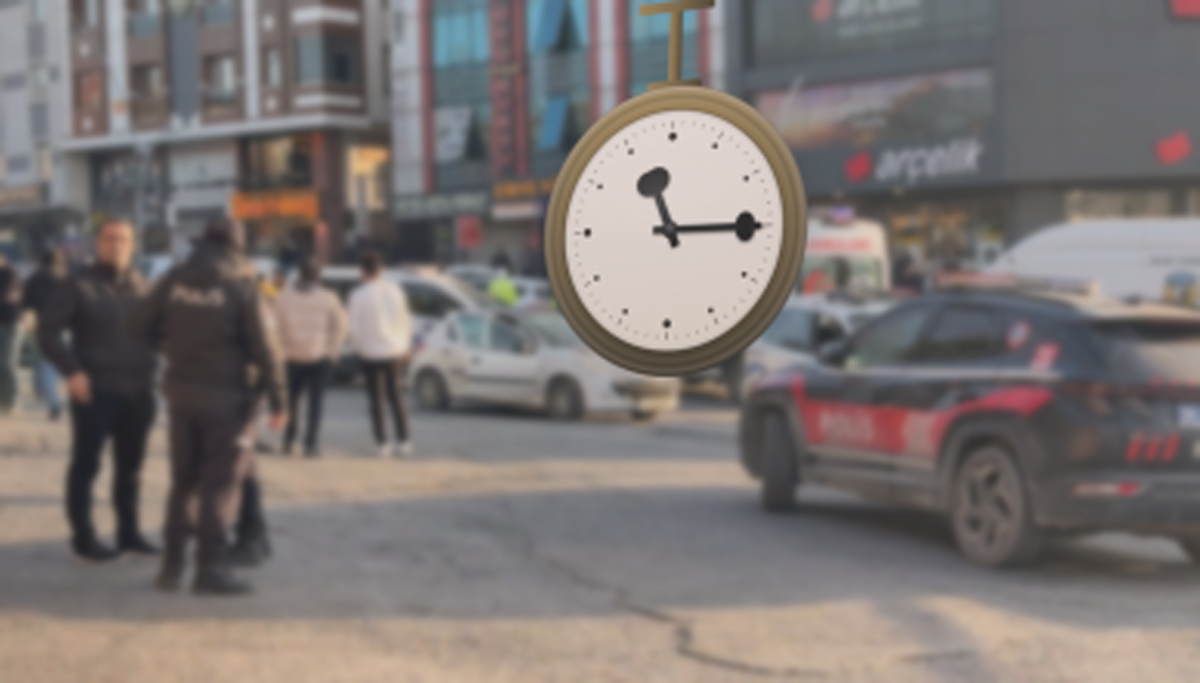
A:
**11:15**
